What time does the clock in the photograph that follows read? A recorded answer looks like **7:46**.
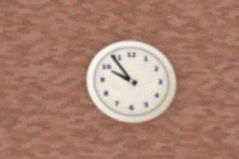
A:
**9:54**
